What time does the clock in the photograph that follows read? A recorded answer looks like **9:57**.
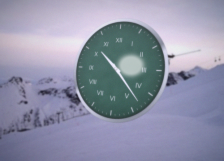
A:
**10:23**
